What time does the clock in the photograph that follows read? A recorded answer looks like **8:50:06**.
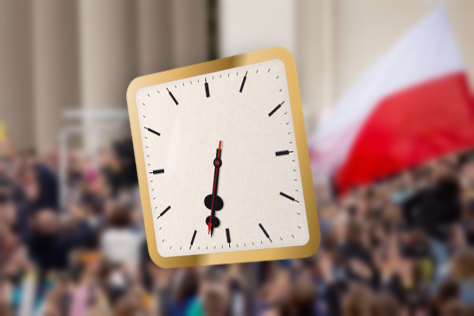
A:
**6:32:33**
